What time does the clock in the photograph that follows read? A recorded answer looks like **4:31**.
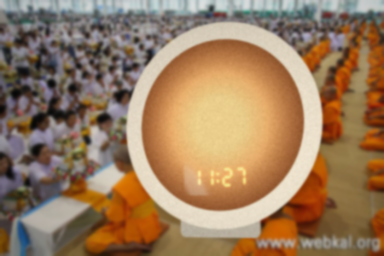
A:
**11:27**
